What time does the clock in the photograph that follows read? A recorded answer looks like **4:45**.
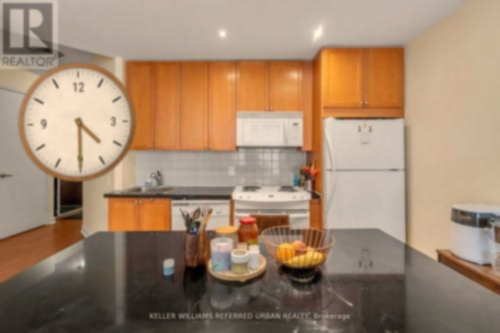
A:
**4:30**
